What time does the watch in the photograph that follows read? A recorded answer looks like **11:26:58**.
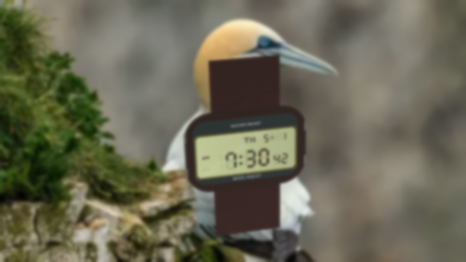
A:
**7:30:42**
